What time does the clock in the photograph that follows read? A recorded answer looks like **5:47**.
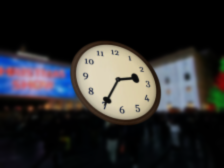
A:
**2:35**
